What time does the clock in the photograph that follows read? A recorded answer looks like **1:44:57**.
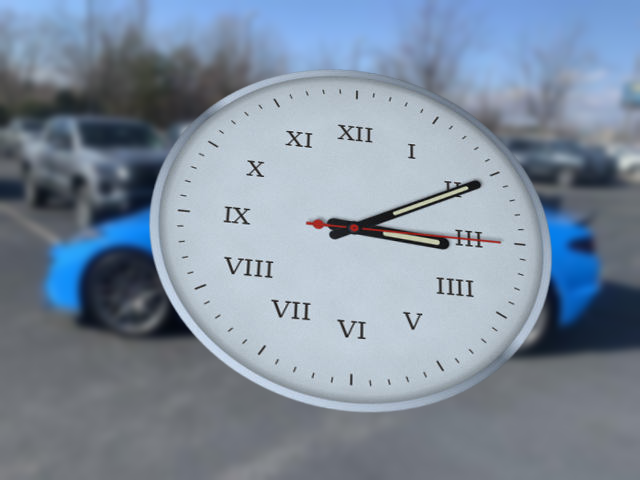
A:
**3:10:15**
